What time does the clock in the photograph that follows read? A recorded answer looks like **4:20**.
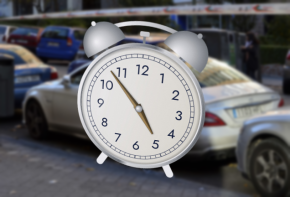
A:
**4:53**
